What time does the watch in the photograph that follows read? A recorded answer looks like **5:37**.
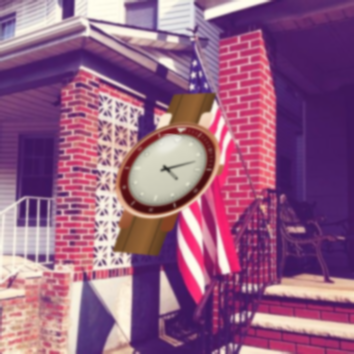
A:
**4:12**
